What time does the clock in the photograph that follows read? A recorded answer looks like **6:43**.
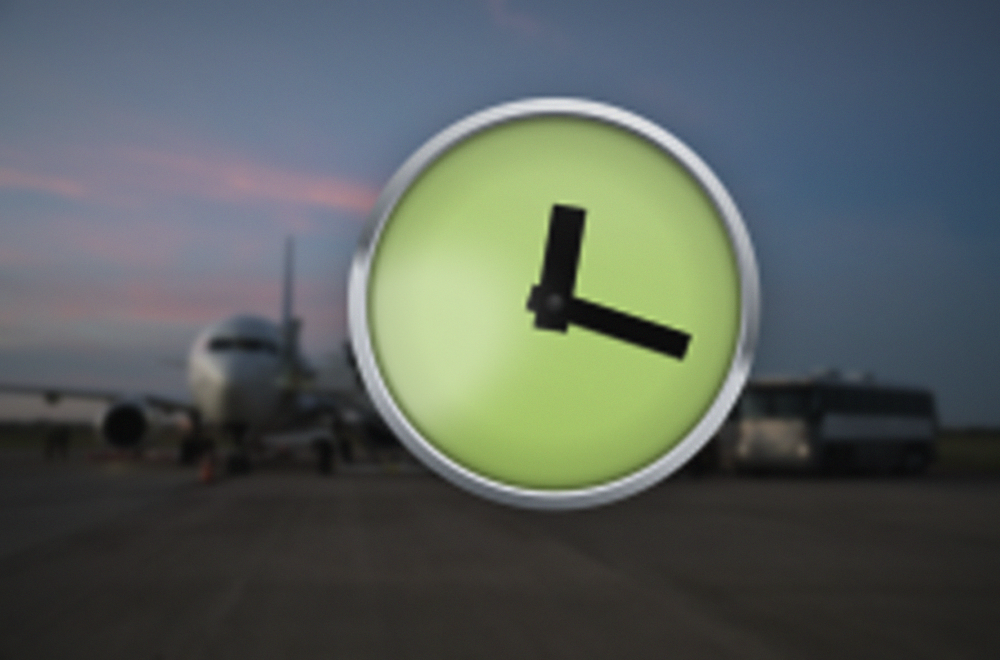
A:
**12:18**
